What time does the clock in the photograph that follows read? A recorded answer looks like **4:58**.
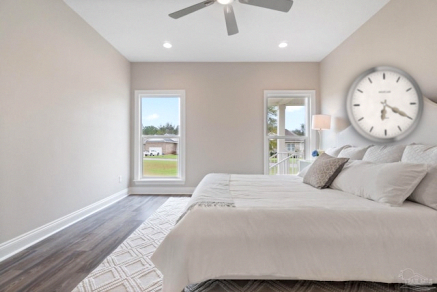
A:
**6:20**
